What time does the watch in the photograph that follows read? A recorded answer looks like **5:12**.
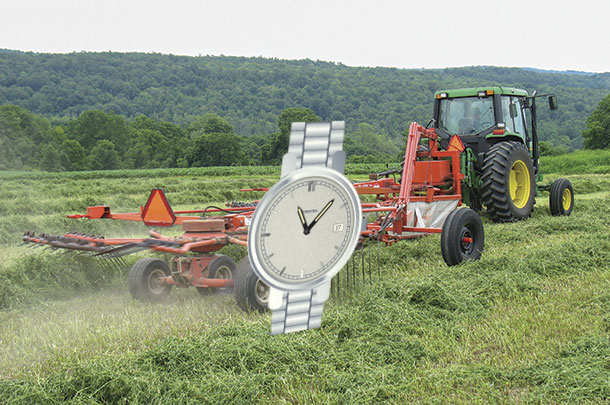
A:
**11:07**
